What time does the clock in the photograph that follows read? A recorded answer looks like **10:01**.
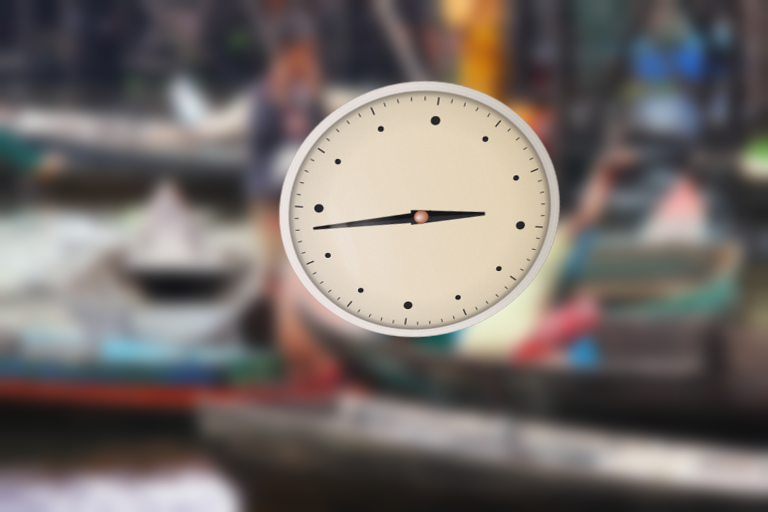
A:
**2:43**
